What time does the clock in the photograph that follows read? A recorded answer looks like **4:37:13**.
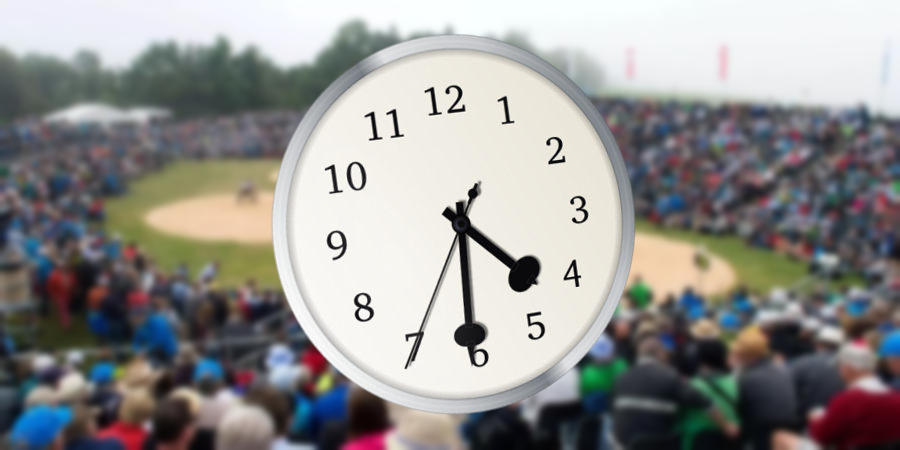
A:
**4:30:35**
